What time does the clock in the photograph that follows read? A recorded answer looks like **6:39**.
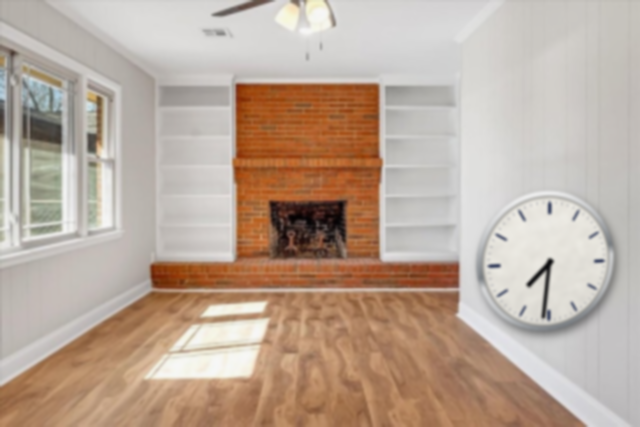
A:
**7:31**
